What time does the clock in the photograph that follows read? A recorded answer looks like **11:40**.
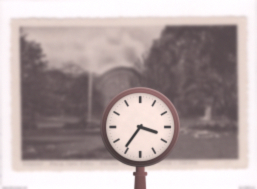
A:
**3:36**
